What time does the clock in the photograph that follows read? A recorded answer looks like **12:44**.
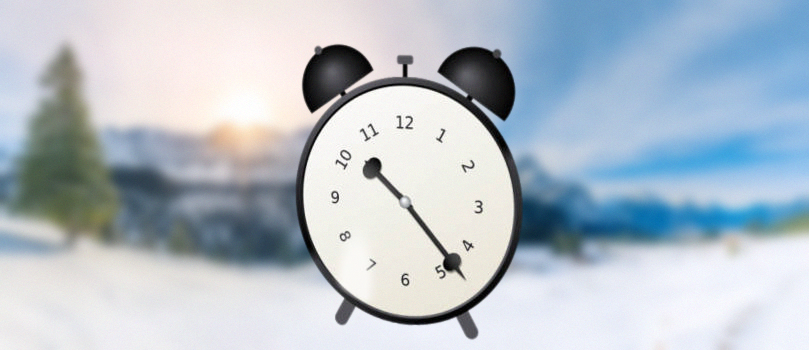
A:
**10:23**
